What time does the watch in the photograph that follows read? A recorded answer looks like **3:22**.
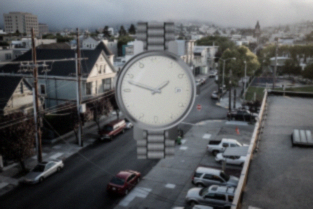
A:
**1:48**
